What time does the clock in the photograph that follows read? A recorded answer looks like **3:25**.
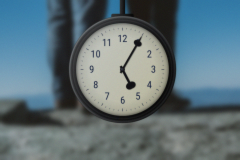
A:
**5:05**
